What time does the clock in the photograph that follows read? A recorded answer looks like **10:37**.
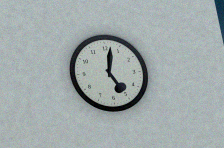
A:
**5:02**
